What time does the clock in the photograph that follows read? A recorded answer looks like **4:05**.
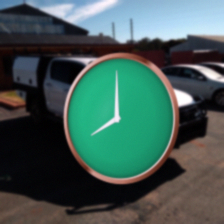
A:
**8:00**
